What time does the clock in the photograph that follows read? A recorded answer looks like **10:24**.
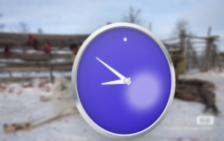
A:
**8:51**
